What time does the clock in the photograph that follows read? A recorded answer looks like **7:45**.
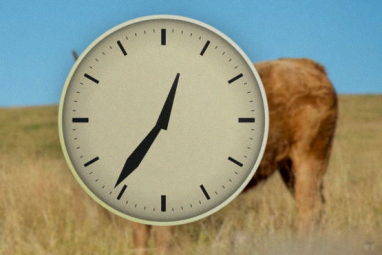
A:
**12:36**
